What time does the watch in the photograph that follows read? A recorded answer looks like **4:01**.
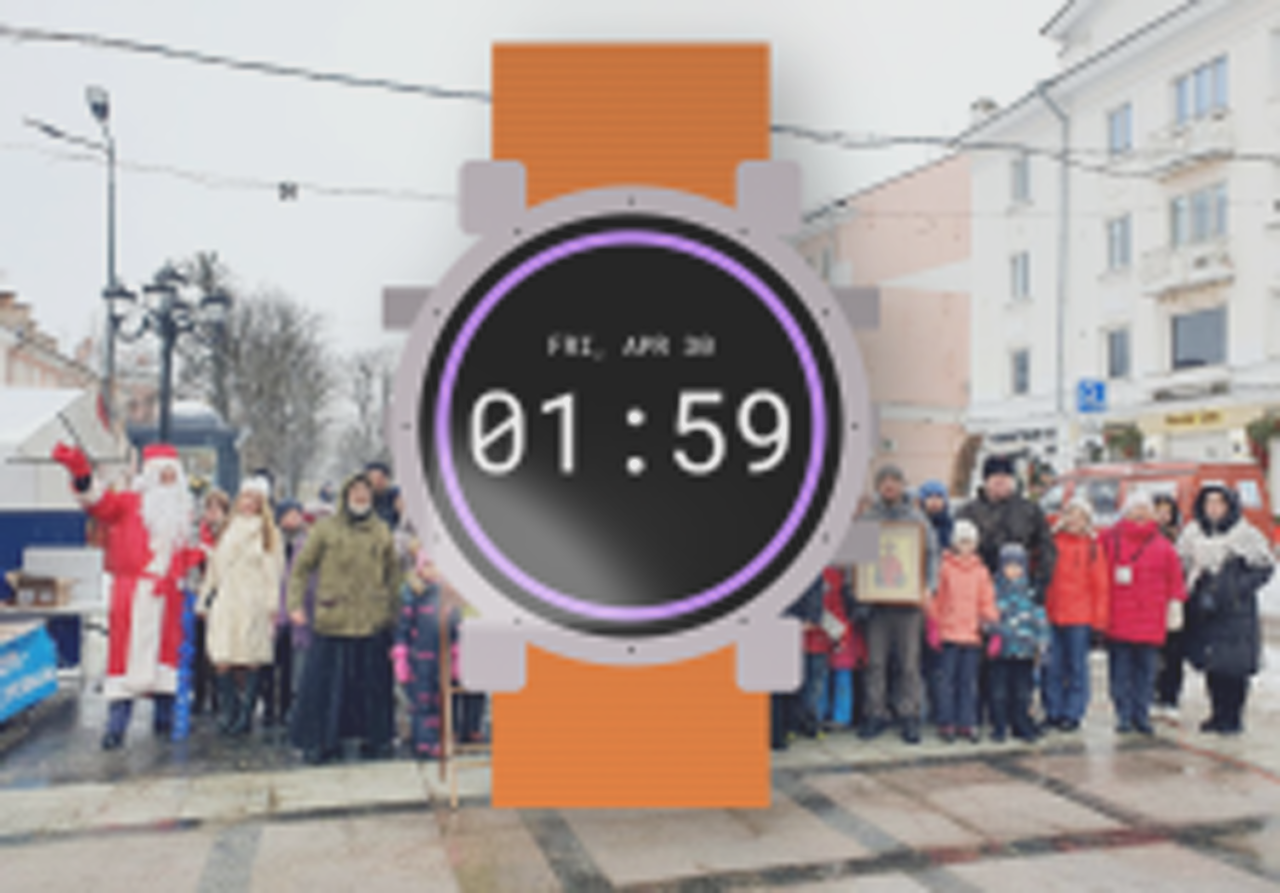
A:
**1:59**
